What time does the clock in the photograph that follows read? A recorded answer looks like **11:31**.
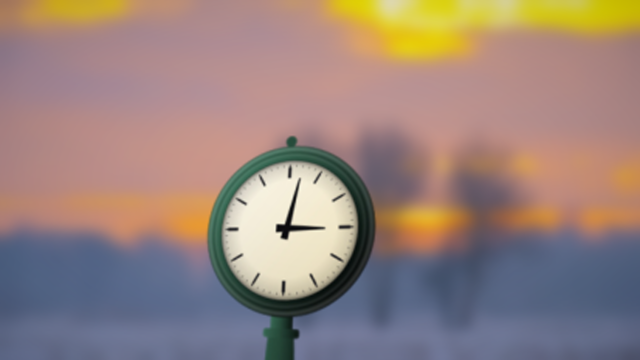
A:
**3:02**
